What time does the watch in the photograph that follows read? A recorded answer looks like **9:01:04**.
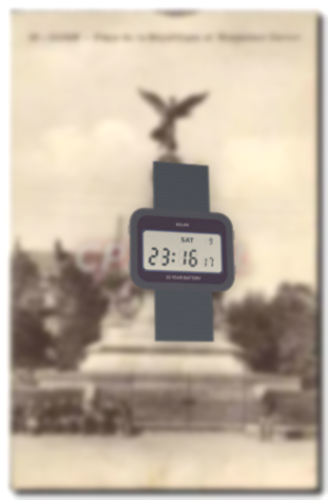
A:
**23:16:17**
